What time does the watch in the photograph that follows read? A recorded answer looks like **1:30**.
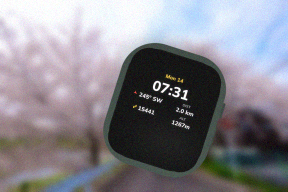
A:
**7:31**
